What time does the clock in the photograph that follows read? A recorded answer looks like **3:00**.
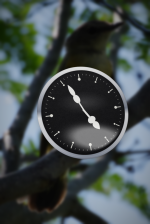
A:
**4:56**
